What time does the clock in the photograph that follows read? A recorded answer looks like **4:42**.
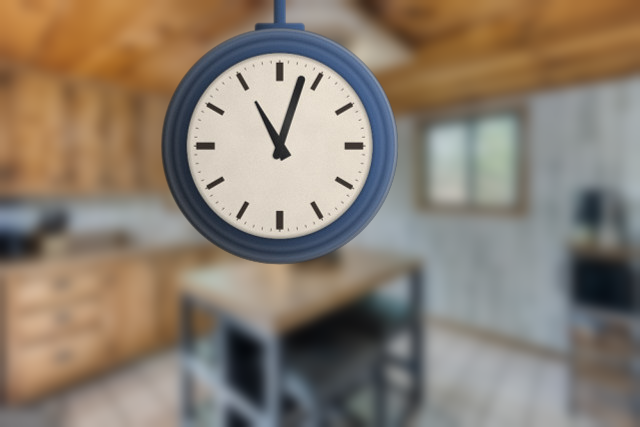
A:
**11:03**
